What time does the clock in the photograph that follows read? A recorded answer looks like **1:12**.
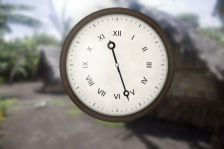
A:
**11:27**
